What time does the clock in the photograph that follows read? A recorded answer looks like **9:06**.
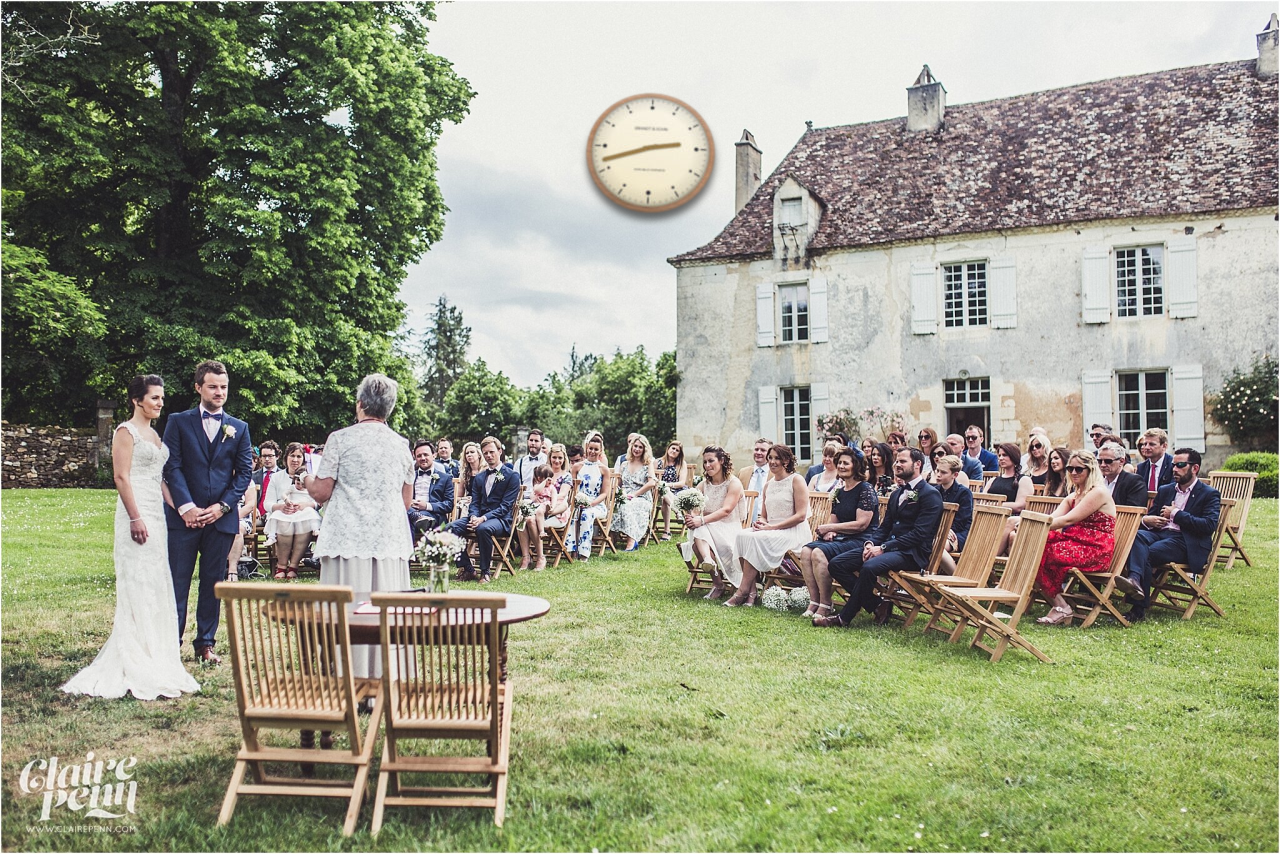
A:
**2:42**
